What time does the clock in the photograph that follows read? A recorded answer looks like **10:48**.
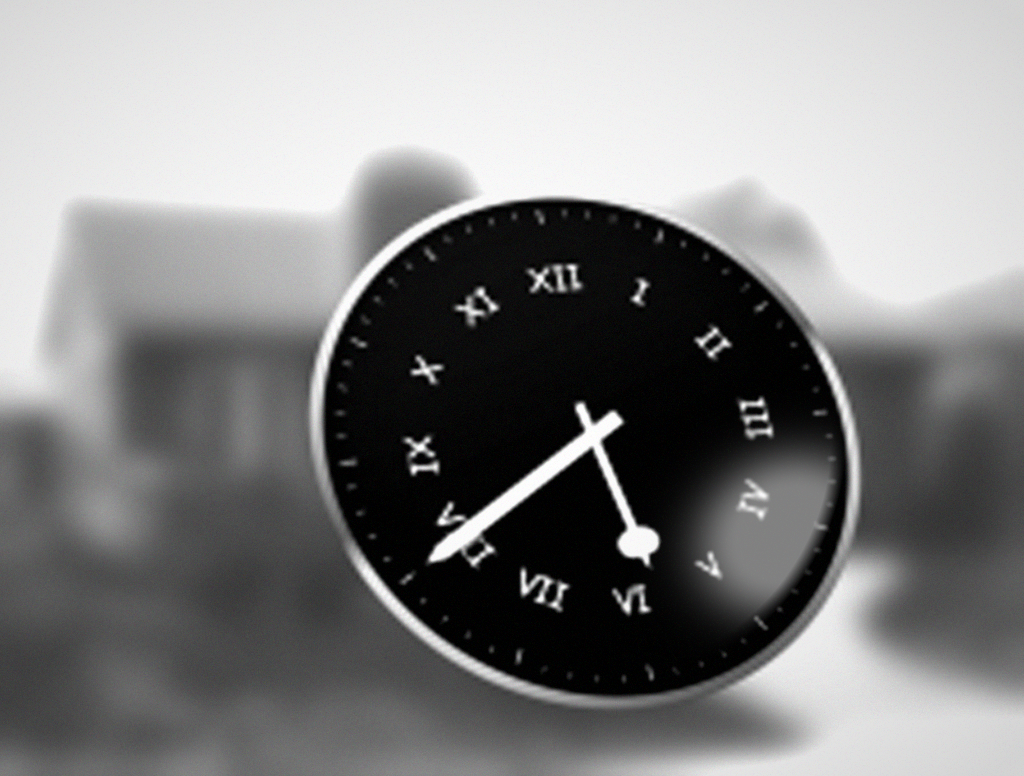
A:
**5:40**
